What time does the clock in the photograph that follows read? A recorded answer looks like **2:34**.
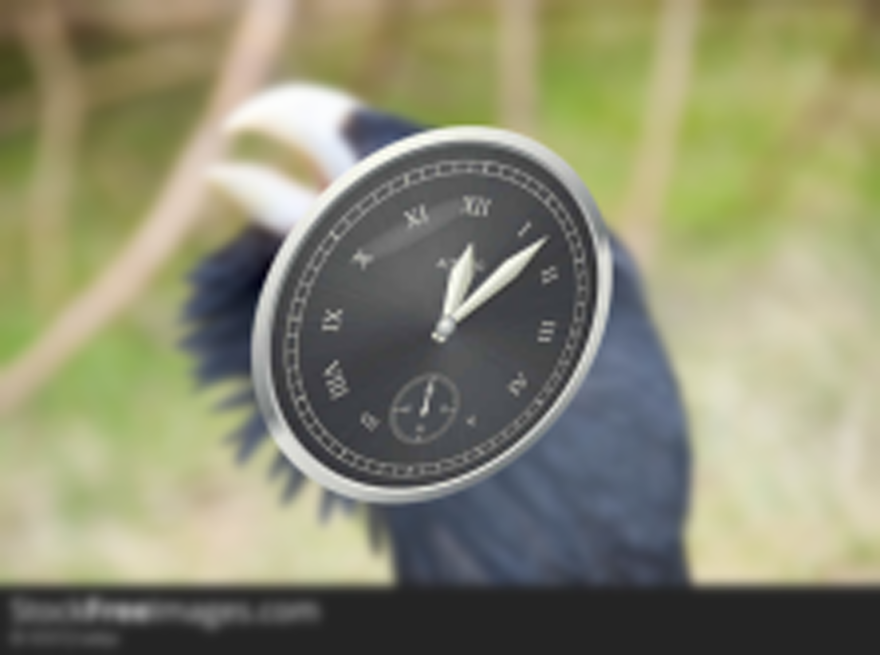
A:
**12:07**
